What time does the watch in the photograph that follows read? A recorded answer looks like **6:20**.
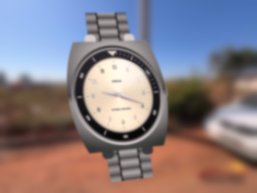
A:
**9:19**
